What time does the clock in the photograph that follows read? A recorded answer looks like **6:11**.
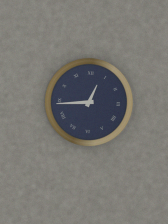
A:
**12:44**
